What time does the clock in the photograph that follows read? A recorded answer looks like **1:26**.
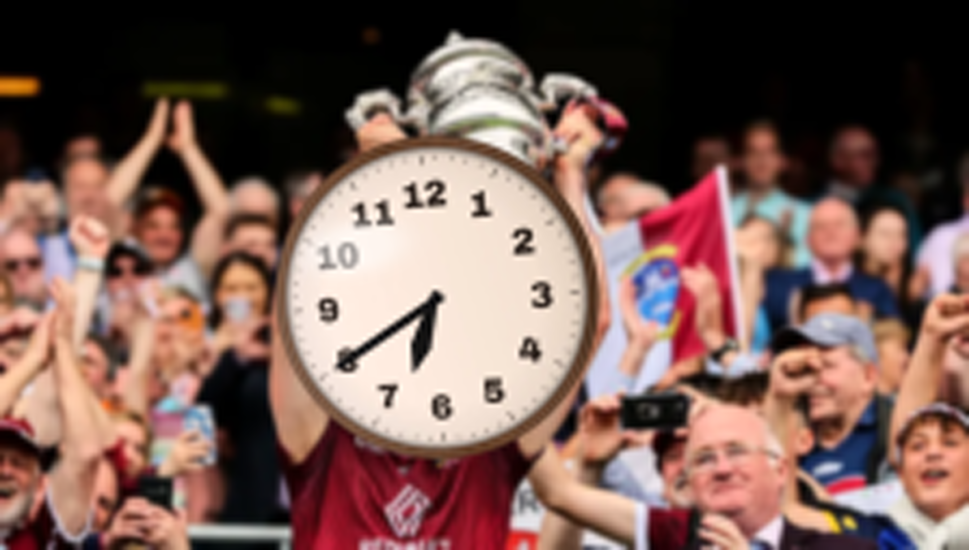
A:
**6:40**
